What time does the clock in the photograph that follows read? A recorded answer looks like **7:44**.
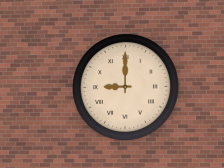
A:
**9:00**
